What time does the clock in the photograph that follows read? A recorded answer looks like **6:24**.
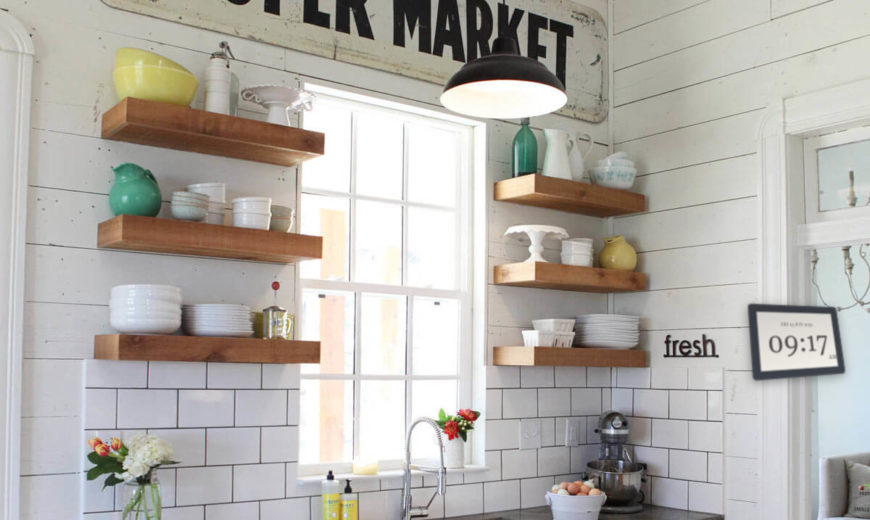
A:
**9:17**
